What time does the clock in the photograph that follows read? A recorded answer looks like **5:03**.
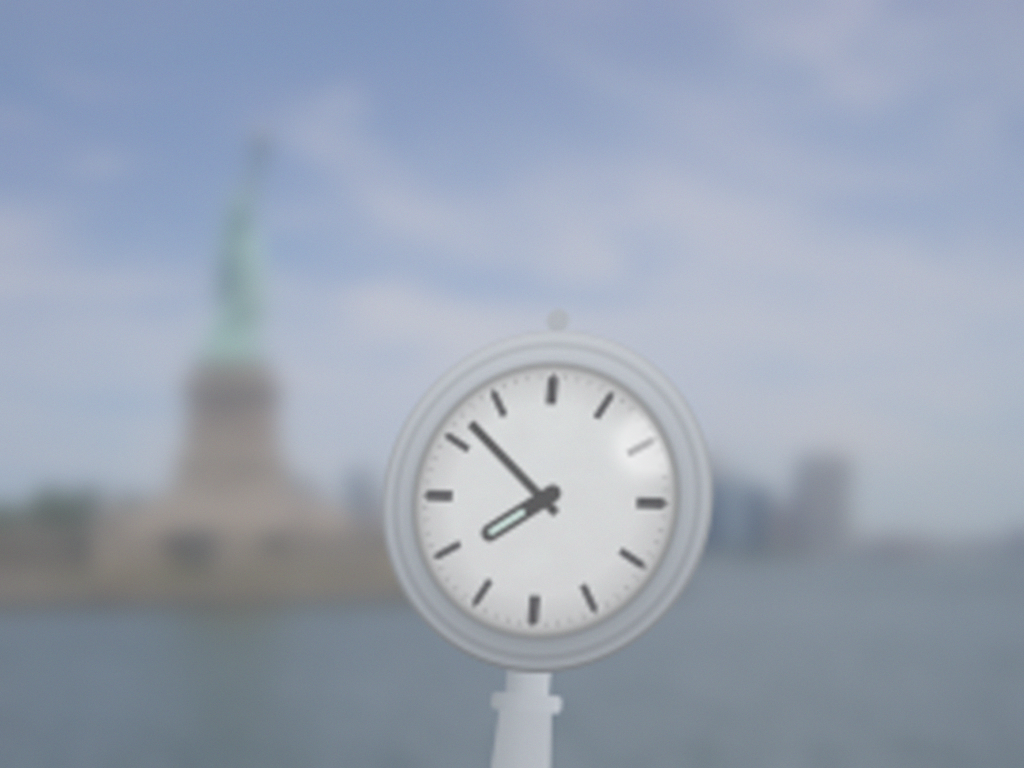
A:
**7:52**
